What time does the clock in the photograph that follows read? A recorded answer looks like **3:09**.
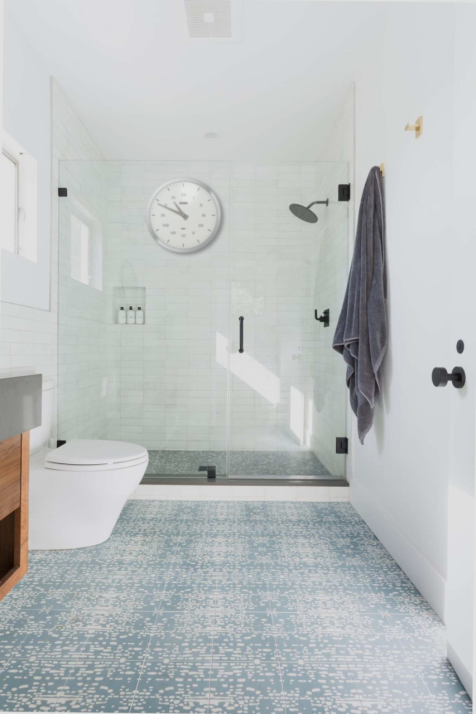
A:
**10:49**
